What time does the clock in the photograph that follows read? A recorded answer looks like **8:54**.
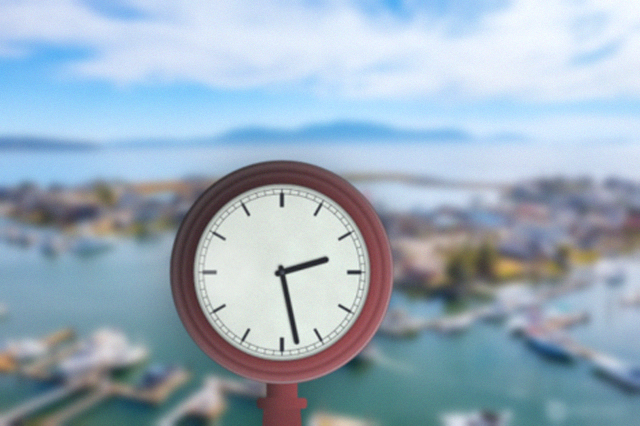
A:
**2:28**
